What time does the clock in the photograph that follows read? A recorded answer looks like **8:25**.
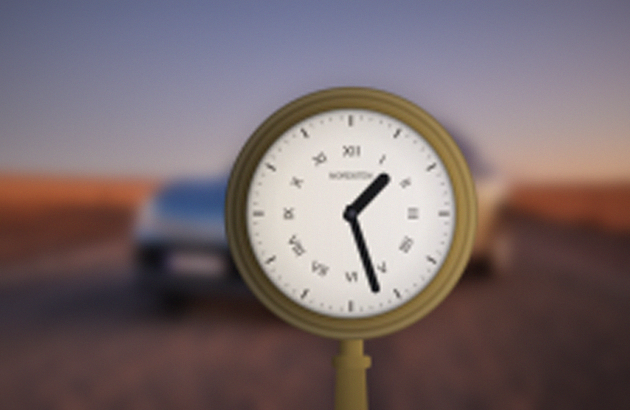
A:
**1:27**
